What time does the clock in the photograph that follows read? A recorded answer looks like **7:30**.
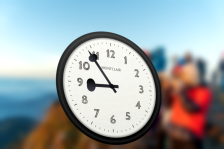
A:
**8:54**
